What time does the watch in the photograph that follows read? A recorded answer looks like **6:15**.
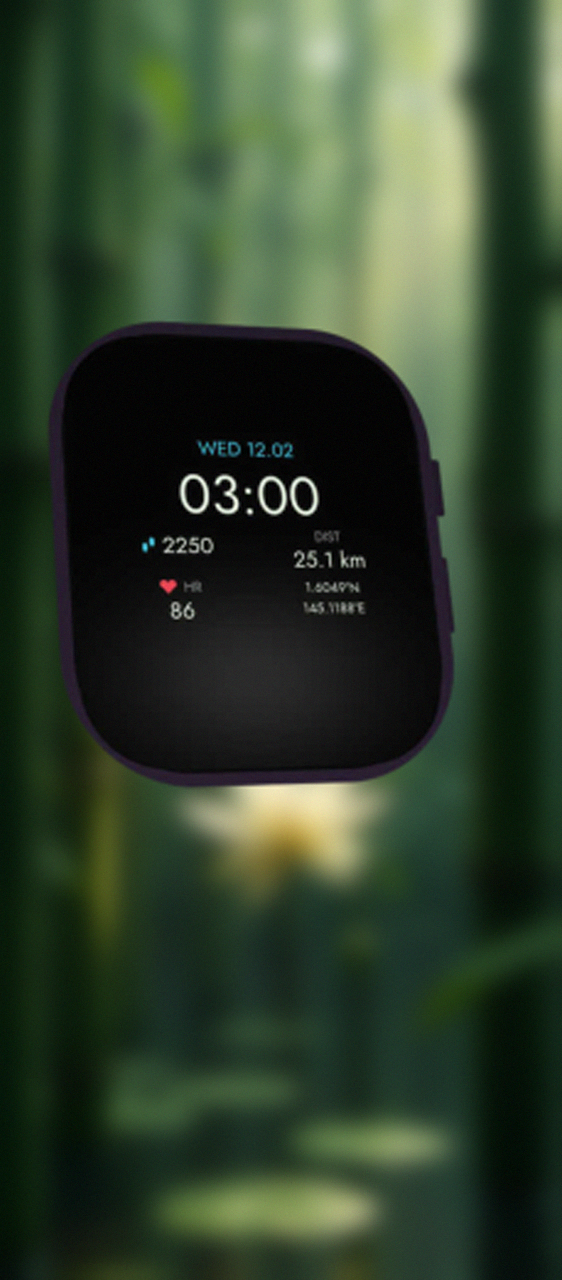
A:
**3:00**
